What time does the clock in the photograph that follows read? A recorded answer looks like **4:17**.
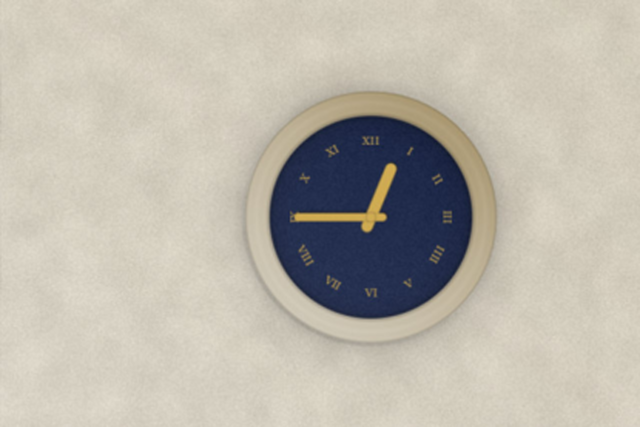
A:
**12:45**
